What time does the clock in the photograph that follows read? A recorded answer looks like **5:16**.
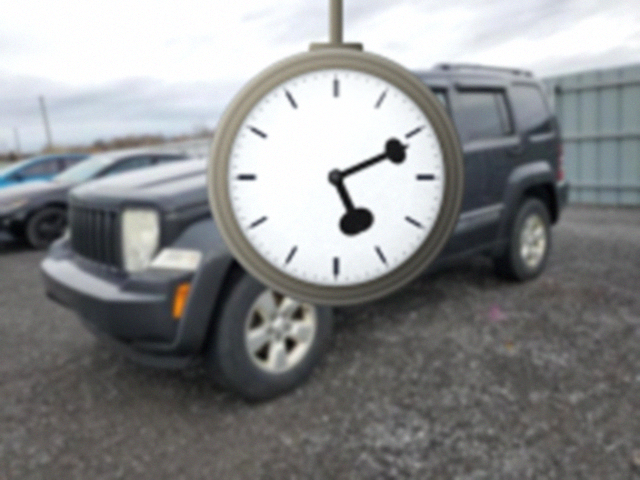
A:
**5:11**
